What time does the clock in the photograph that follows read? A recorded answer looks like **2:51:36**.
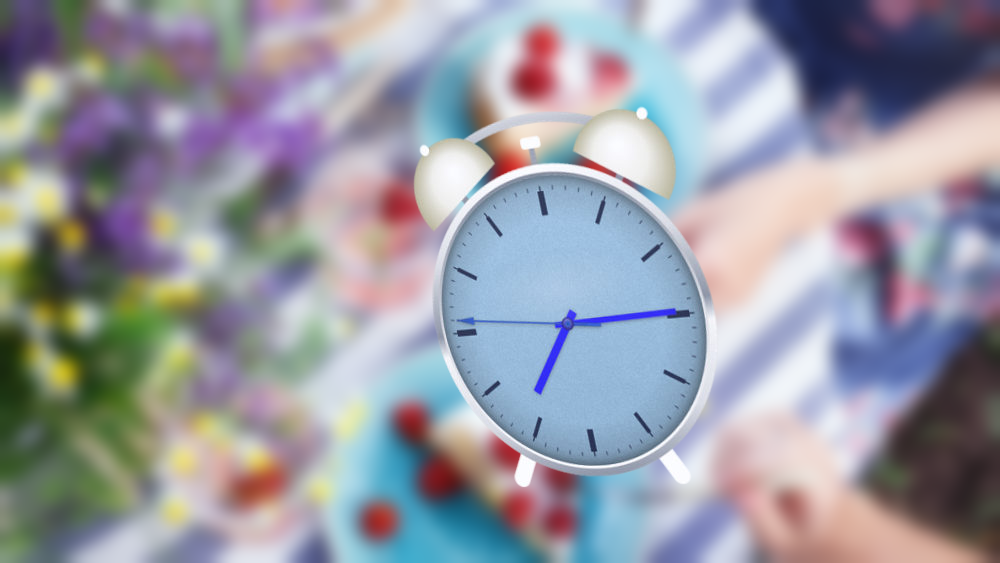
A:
**7:14:46**
